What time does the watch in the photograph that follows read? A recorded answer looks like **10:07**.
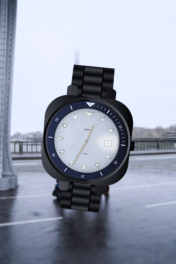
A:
**12:34**
